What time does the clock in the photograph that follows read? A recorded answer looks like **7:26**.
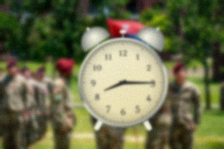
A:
**8:15**
